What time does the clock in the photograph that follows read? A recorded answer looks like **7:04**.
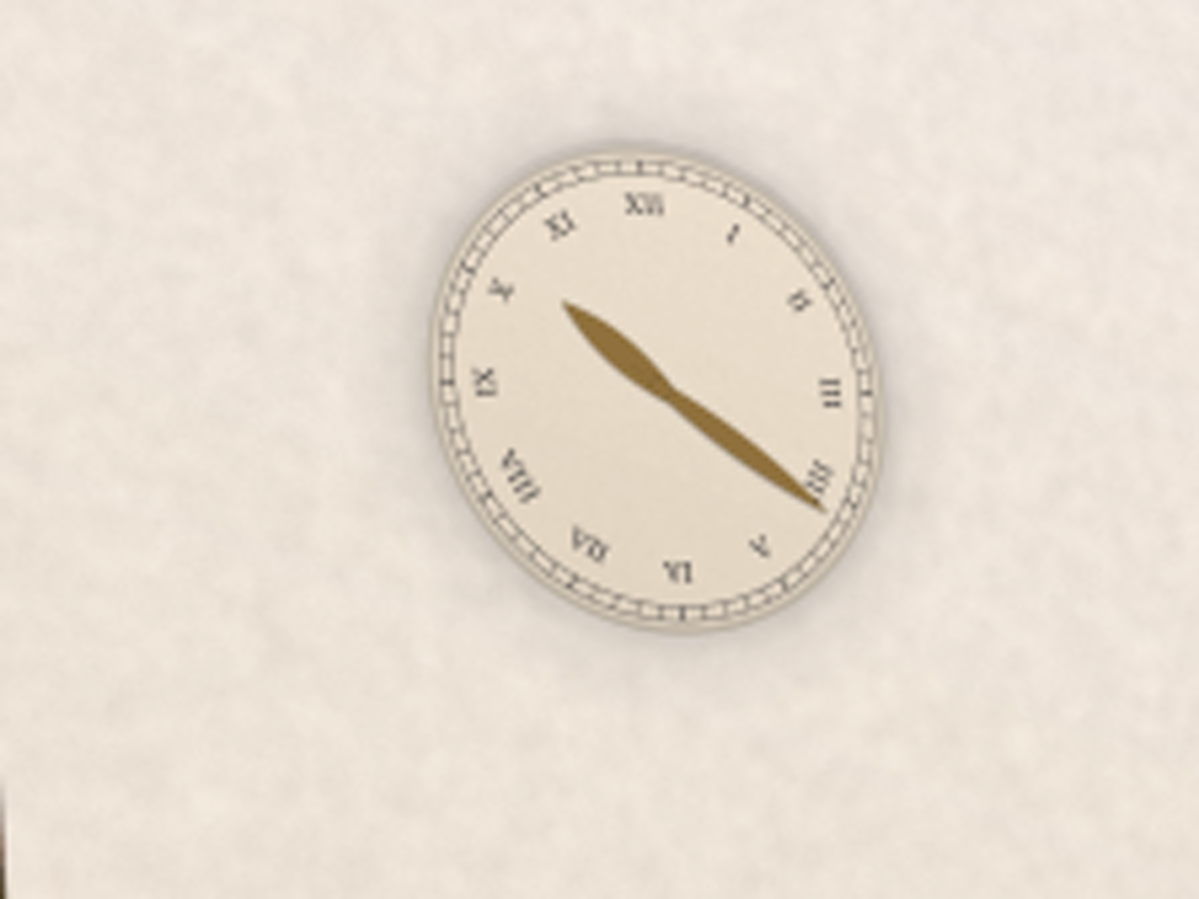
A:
**10:21**
